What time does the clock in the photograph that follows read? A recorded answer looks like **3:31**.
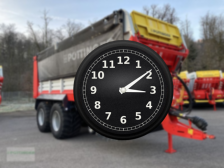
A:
**3:09**
